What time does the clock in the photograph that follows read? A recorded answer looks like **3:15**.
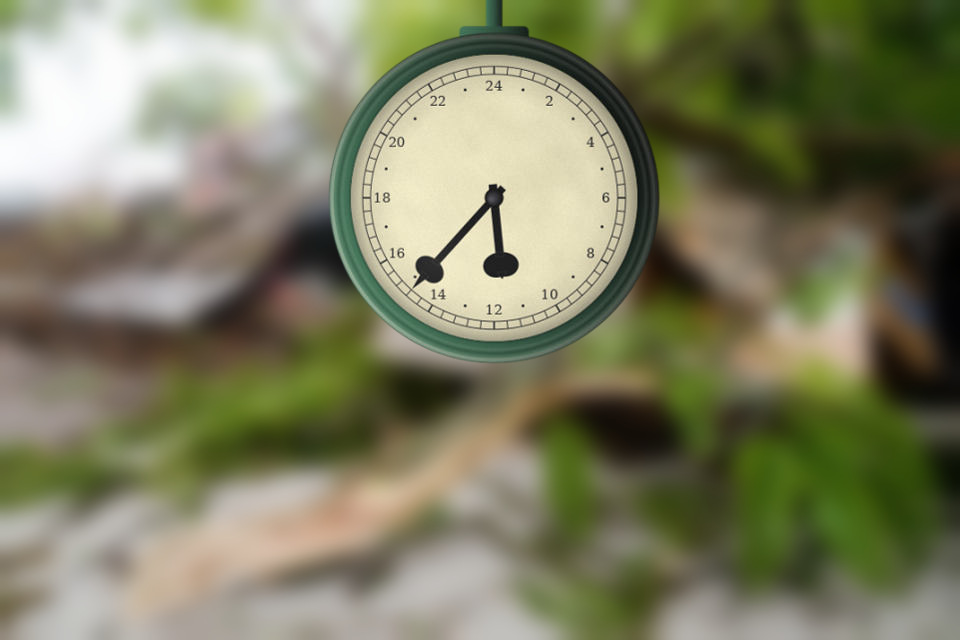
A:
**11:37**
